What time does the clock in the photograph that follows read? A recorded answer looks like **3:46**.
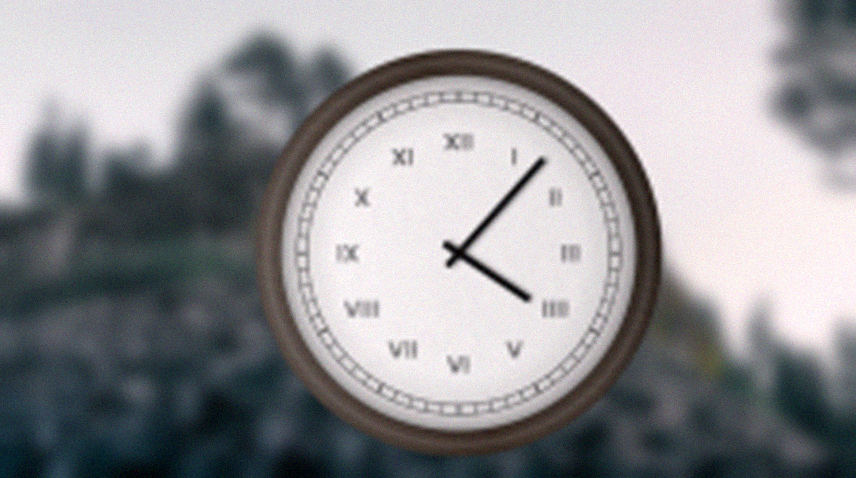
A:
**4:07**
